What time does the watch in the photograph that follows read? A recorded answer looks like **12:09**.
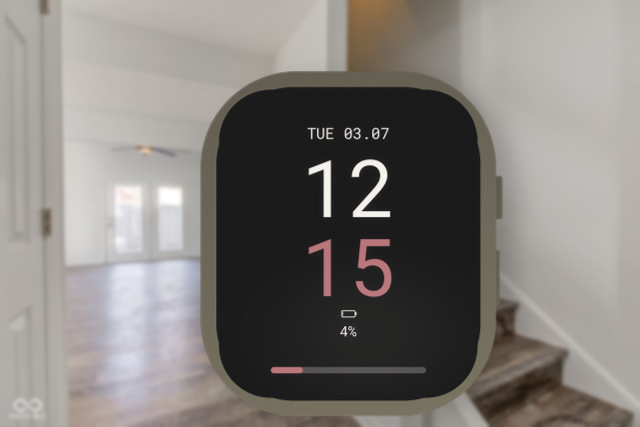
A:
**12:15**
